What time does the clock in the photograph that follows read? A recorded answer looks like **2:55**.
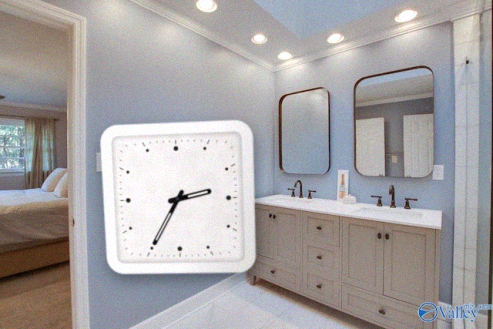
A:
**2:35**
